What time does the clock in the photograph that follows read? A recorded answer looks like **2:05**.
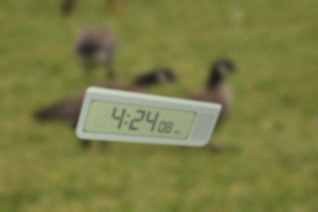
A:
**4:24**
